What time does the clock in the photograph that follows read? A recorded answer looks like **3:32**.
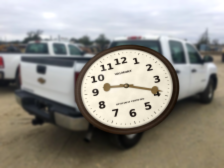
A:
**9:19**
